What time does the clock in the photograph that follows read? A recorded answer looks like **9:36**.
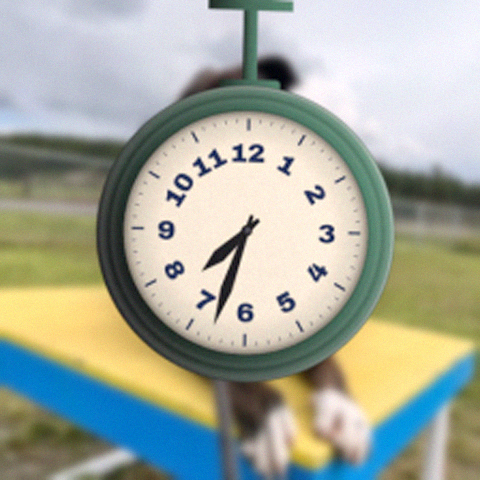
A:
**7:33**
